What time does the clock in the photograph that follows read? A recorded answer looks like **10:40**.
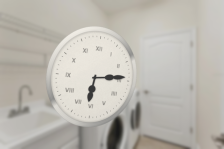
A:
**6:14**
